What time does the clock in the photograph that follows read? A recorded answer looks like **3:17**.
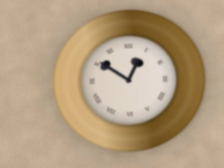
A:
**12:51**
